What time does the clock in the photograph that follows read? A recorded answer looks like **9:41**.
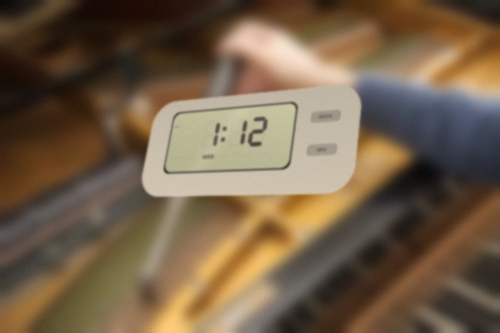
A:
**1:12**
